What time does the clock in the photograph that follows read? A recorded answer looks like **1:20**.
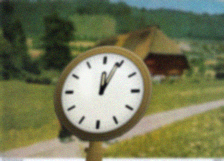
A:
**12:04**
